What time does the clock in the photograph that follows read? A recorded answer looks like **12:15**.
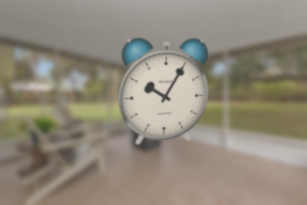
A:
**10:05**
